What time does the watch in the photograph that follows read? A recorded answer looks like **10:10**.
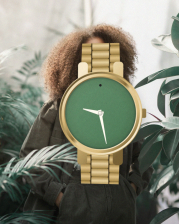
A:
**9:28**
